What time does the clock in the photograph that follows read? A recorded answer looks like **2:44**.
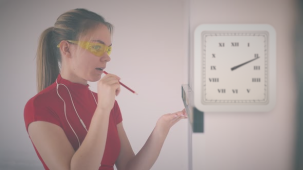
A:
**2:11**
